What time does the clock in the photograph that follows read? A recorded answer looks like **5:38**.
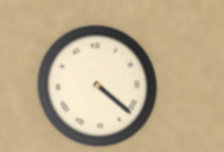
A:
**4:22**
